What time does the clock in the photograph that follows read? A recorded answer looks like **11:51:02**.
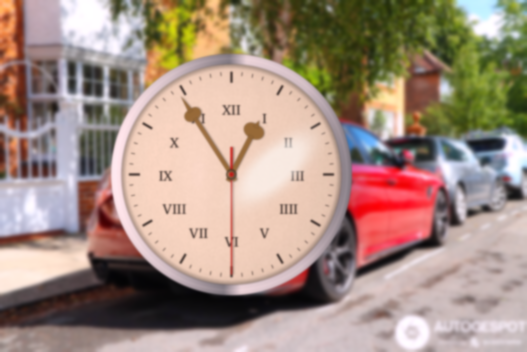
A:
**12:54:30**
